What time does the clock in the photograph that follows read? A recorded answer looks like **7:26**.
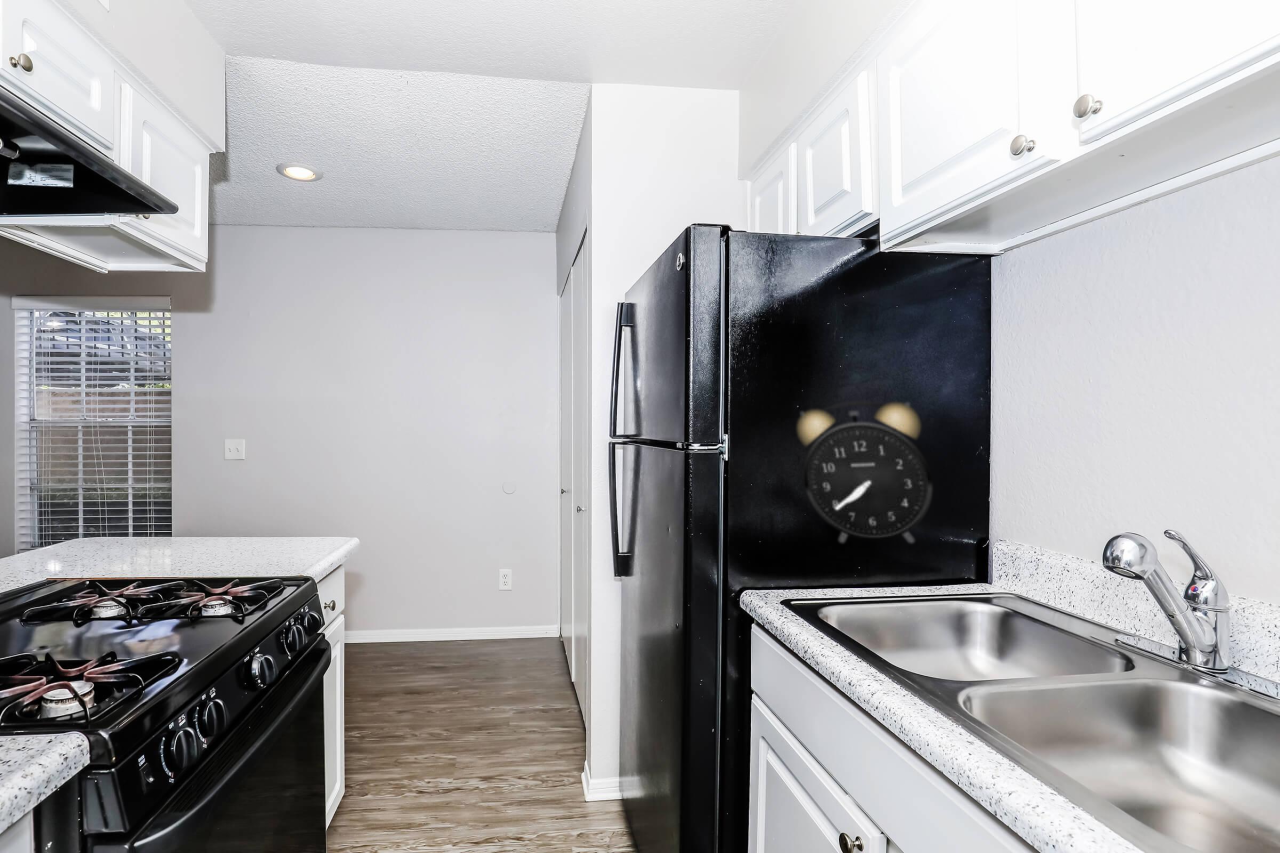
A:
**7:39**
